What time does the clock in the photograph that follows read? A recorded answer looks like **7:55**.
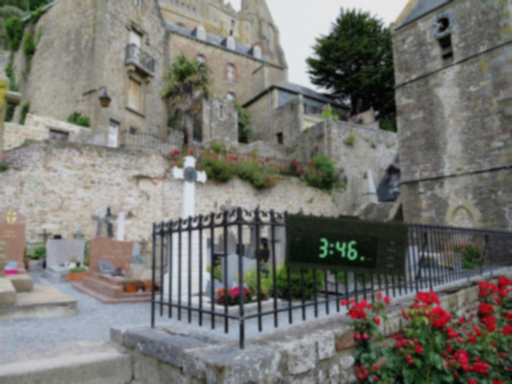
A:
**3:46**
